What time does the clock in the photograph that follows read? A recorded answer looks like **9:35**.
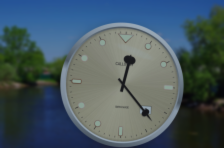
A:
**12:23**
